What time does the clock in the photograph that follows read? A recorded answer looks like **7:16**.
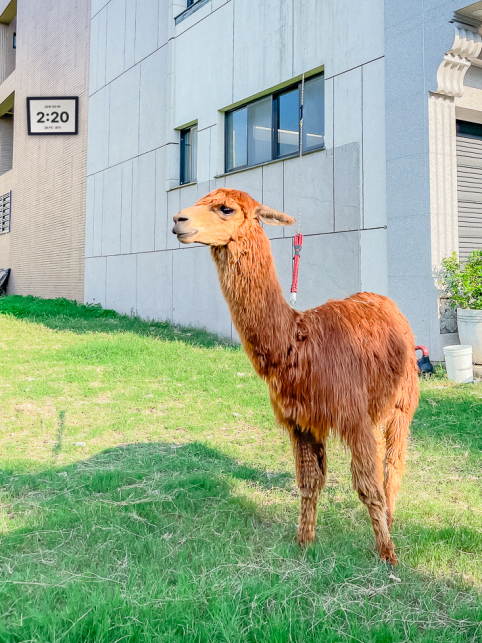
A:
**2:20**
